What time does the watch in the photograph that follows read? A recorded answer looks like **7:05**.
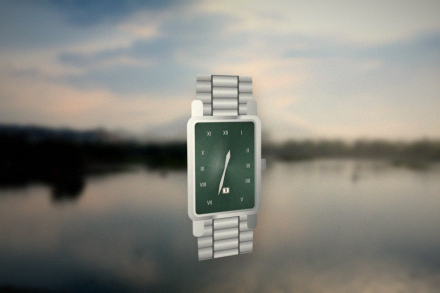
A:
**12:33**
